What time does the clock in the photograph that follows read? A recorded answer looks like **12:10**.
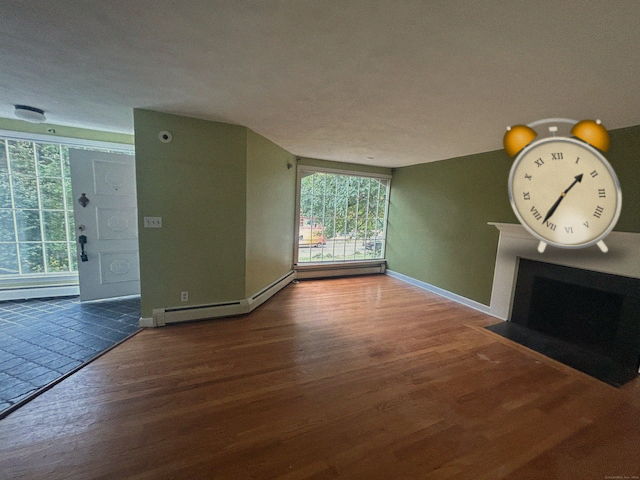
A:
**1:37**
